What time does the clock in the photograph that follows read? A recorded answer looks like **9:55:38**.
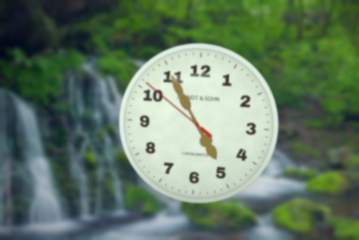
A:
**4:54:51**
